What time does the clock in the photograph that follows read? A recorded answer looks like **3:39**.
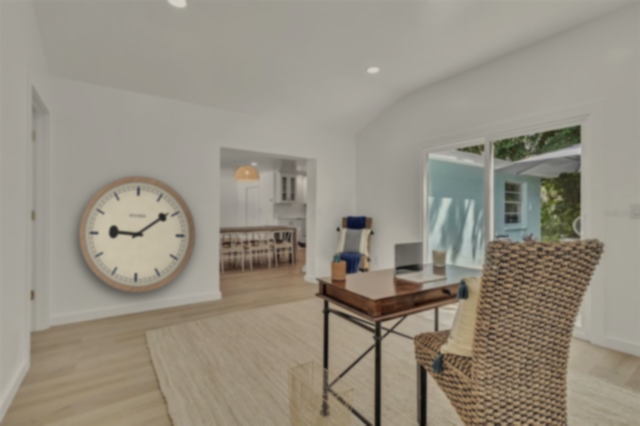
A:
**9:09**
